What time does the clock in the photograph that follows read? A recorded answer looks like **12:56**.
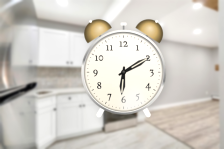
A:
**6:10**
